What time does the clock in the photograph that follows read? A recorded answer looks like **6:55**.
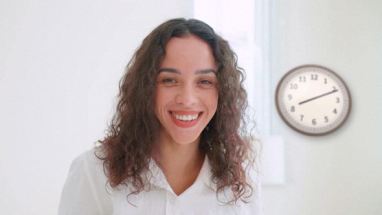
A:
**8:11**
